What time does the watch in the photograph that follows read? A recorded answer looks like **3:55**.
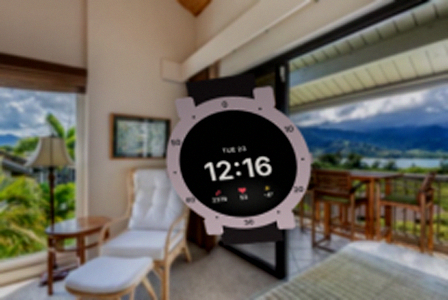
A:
**12:16**
